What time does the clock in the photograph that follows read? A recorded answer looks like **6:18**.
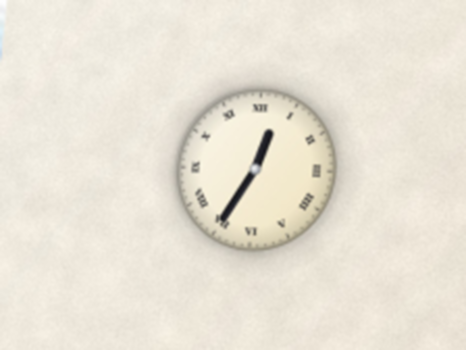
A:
**12:35**
